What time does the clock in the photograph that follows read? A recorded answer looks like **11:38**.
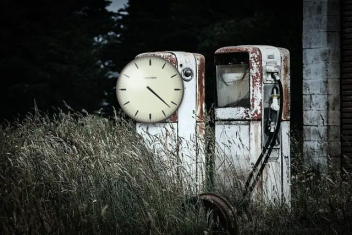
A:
**4:22**
